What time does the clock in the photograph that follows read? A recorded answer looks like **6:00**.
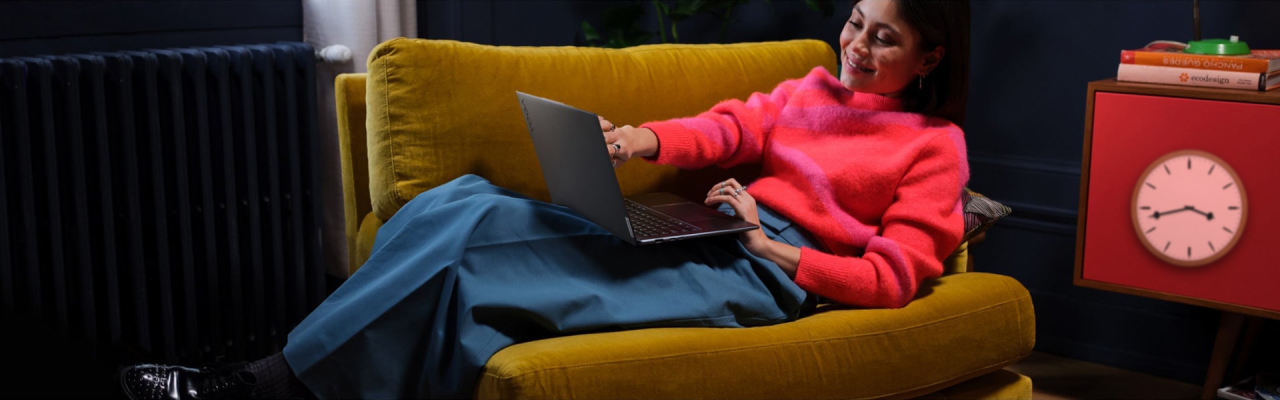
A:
**3:43**
